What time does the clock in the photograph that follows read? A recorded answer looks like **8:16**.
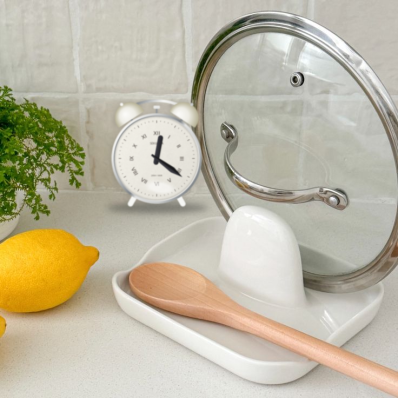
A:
**12:21**
